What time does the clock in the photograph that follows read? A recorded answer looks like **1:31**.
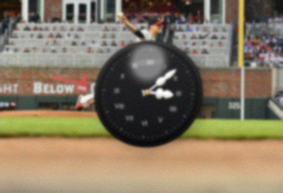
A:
**3:08**
